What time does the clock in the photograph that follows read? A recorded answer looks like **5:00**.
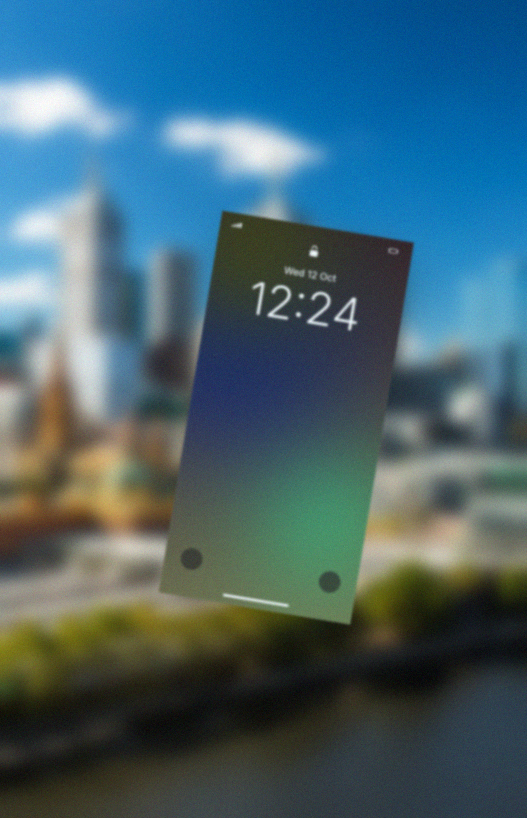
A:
**12:24**
